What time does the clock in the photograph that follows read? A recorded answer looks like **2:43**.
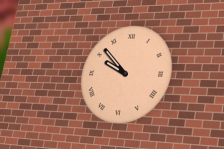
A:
**9:52**
